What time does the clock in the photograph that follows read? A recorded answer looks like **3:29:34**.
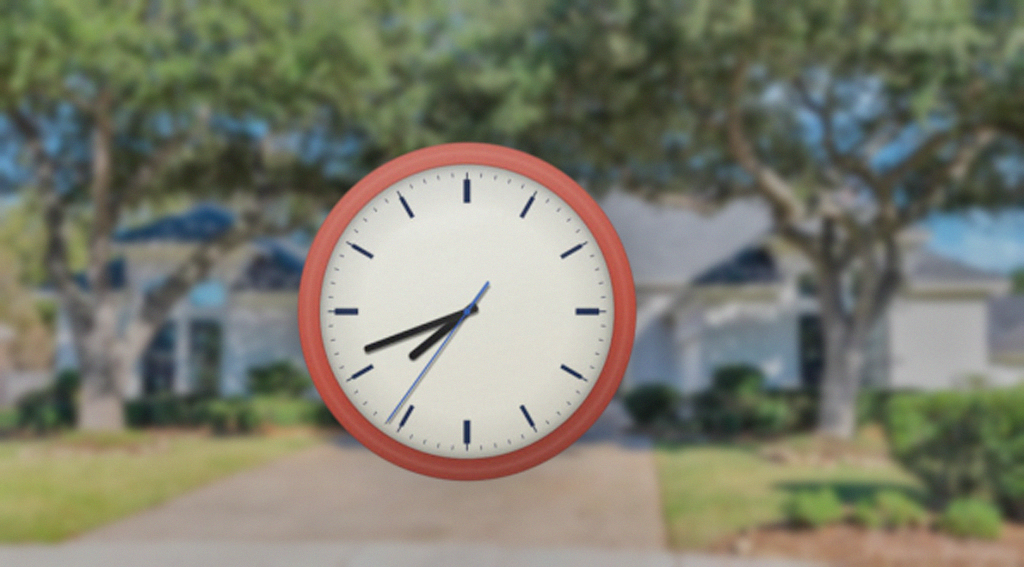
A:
**7:41:36**
